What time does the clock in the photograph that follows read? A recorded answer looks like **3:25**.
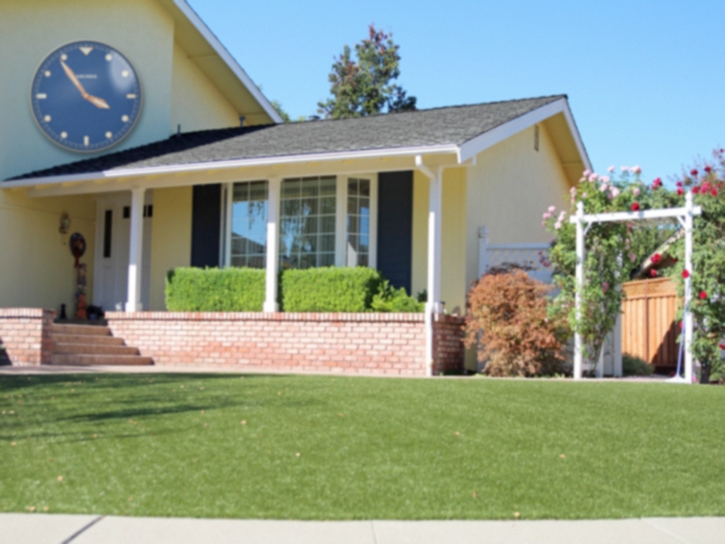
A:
**3:54**
